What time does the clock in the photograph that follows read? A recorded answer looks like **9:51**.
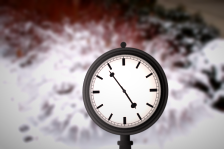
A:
**4:54**
